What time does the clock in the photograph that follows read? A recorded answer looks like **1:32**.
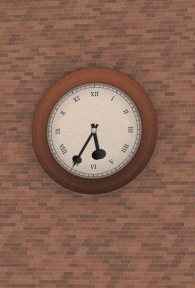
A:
**5:35**
